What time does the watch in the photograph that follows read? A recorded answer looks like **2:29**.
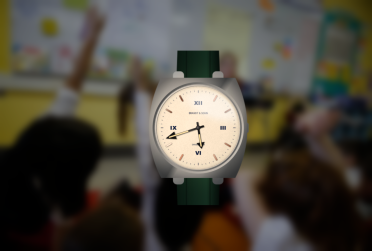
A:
**5:42**
